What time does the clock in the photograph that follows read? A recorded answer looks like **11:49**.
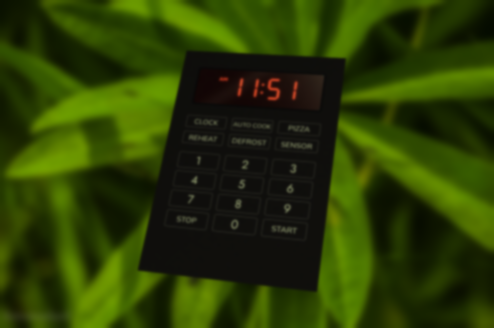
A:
**11:51**
